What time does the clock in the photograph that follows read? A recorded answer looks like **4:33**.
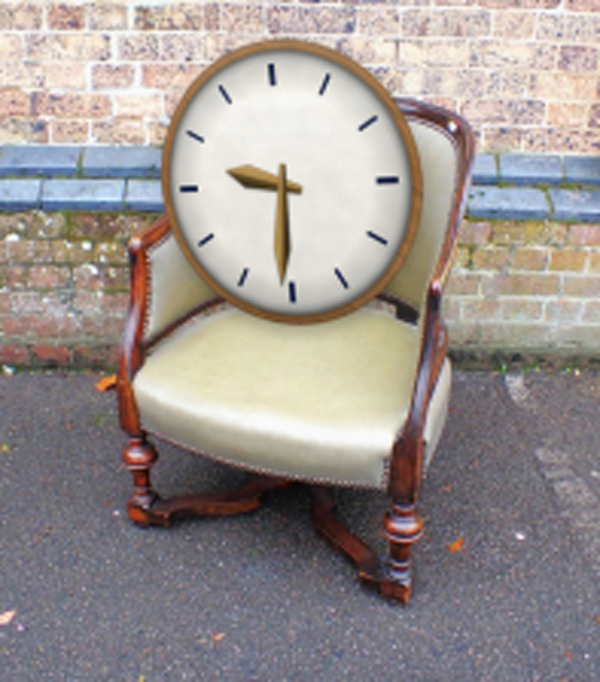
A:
**9:31**
